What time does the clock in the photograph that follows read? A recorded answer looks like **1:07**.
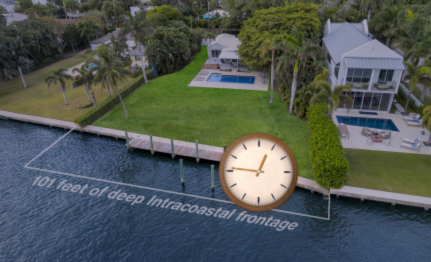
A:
**12:46**
